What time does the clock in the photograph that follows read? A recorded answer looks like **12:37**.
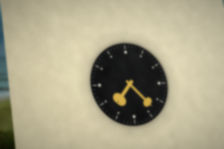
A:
**7:23**
